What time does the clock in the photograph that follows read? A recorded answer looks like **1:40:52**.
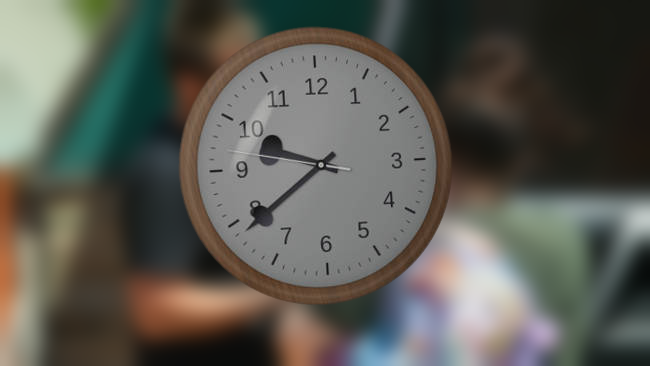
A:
**9:38:47**
